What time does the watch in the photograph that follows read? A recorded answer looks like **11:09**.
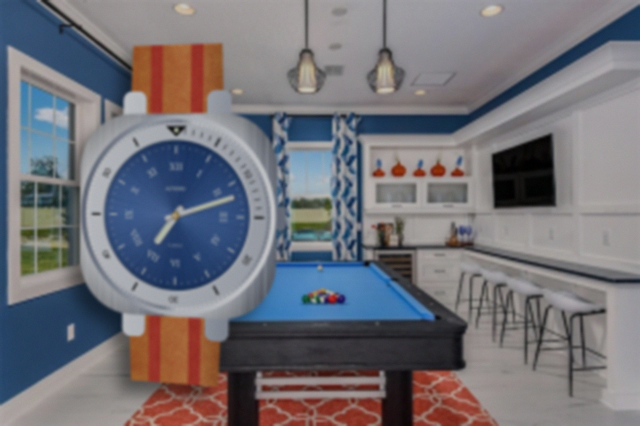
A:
**7:12**
